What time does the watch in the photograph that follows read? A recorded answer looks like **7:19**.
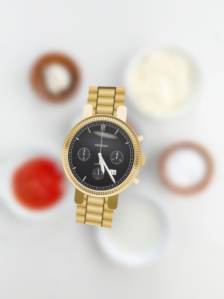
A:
**5:24**
